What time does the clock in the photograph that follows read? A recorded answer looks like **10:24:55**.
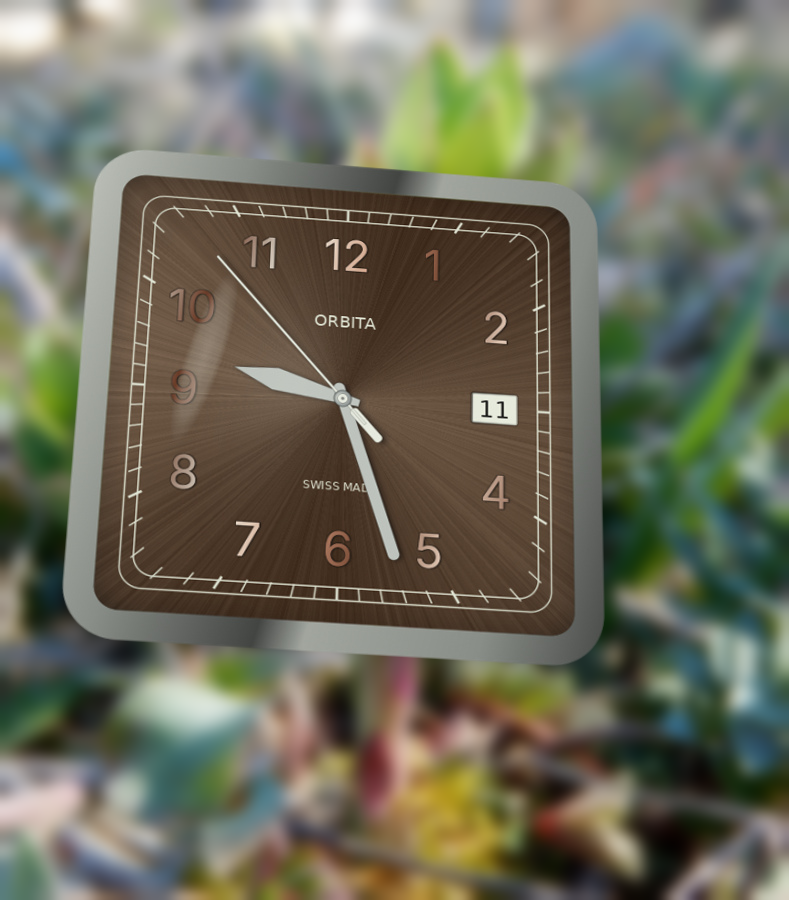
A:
**9:26:53**
